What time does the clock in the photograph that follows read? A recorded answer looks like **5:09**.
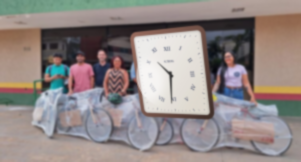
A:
**10:31**
